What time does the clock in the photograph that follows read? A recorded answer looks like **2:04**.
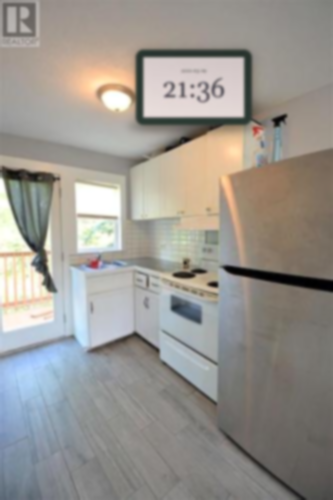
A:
**21:36**
